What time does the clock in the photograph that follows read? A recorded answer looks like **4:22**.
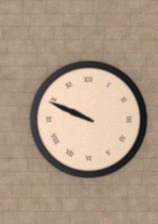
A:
**9:49**
